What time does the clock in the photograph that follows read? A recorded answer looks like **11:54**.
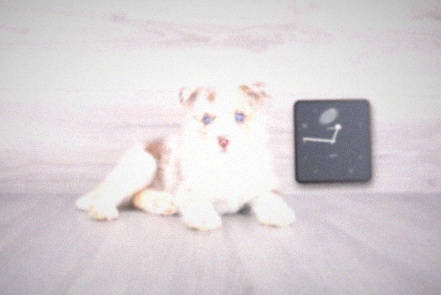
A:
**12:46**
